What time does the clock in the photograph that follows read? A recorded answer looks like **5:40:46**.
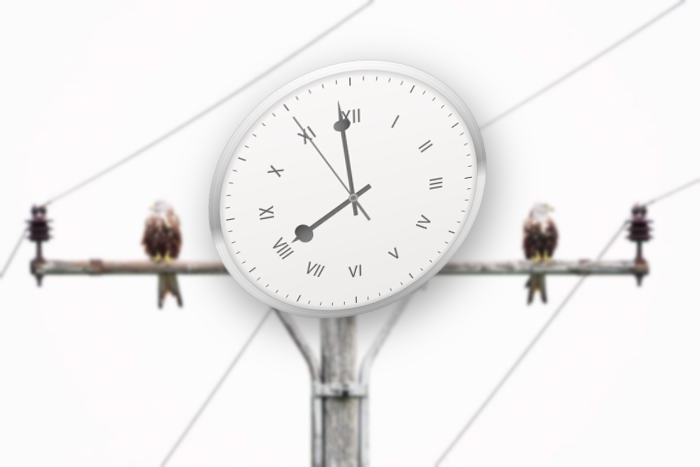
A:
**7:58:55**
